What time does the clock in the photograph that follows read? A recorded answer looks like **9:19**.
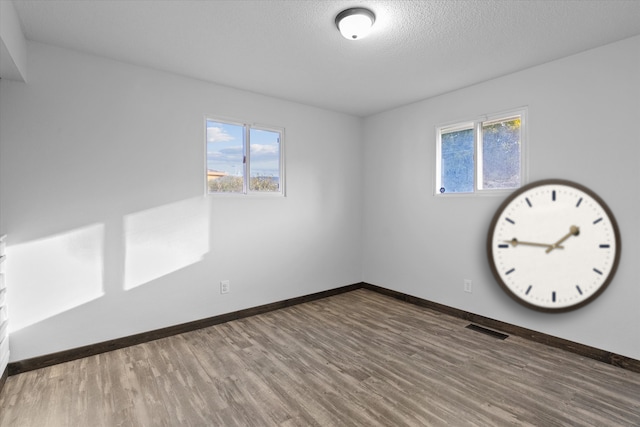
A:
**1:46**
